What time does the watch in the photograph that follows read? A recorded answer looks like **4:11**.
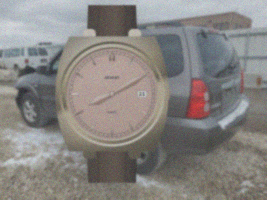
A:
**8:10**
